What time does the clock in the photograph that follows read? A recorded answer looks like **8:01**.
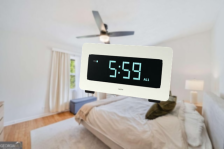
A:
**5:59**
